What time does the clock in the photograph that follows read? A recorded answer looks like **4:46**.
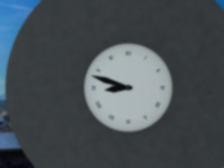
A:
**8:48**
